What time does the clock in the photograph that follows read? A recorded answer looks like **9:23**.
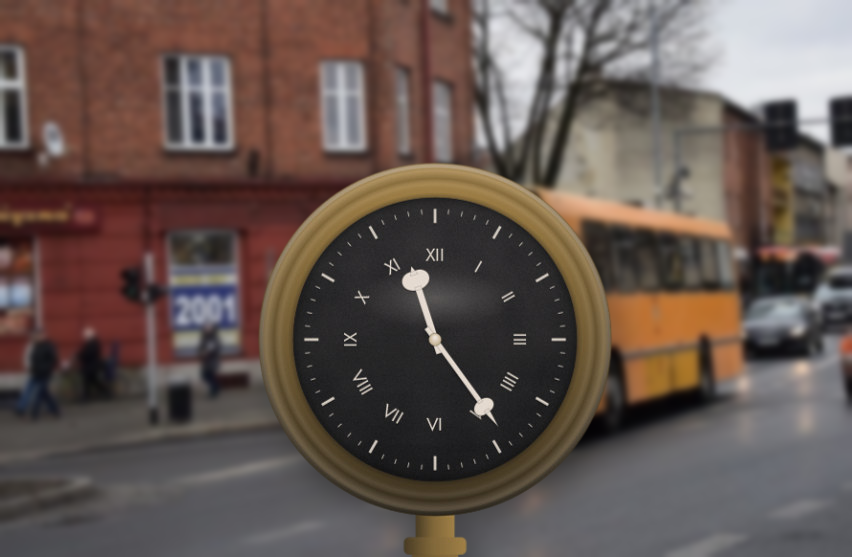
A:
**11:24**
